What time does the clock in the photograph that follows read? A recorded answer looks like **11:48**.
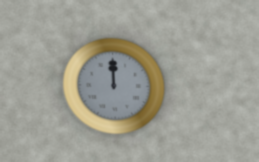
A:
**12:00**
